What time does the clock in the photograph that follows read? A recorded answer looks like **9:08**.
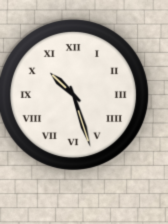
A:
**10:27**
